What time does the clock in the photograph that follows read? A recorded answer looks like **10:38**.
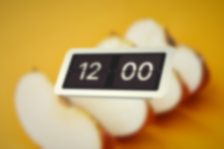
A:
**12:00**
